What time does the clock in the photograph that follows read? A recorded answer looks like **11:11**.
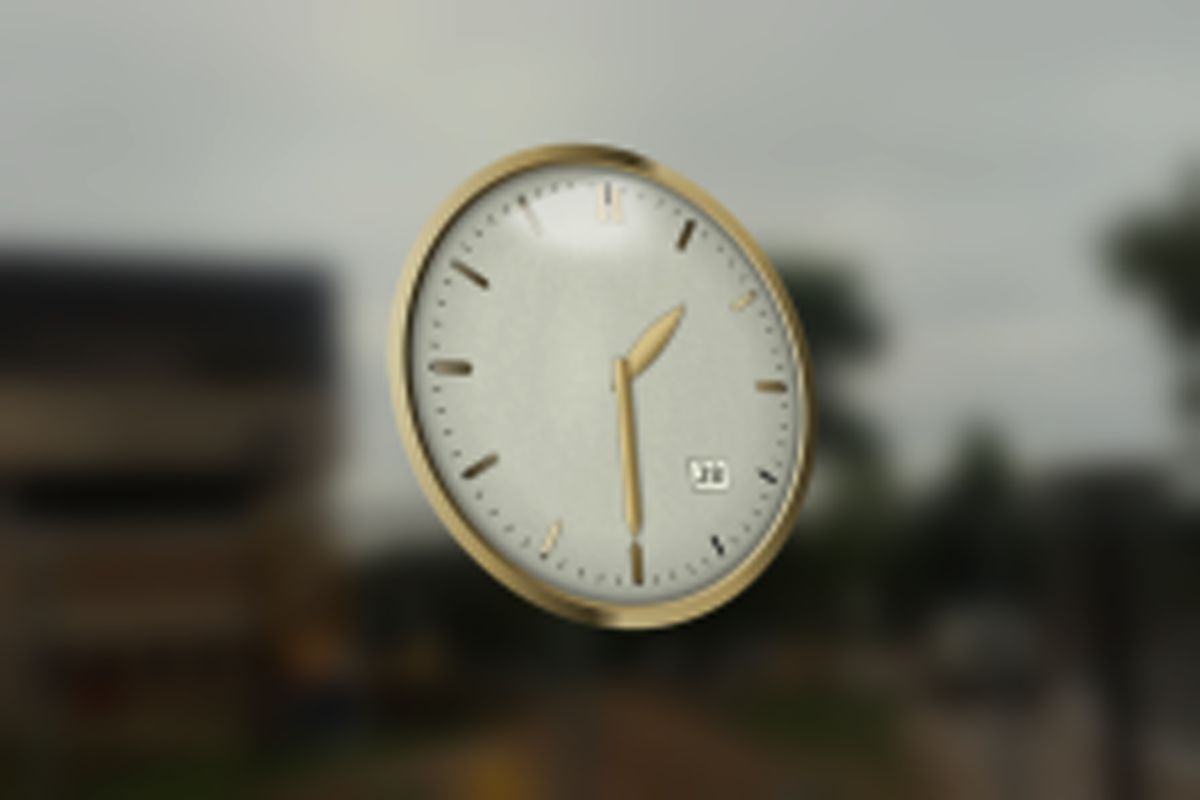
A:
**1:30**
